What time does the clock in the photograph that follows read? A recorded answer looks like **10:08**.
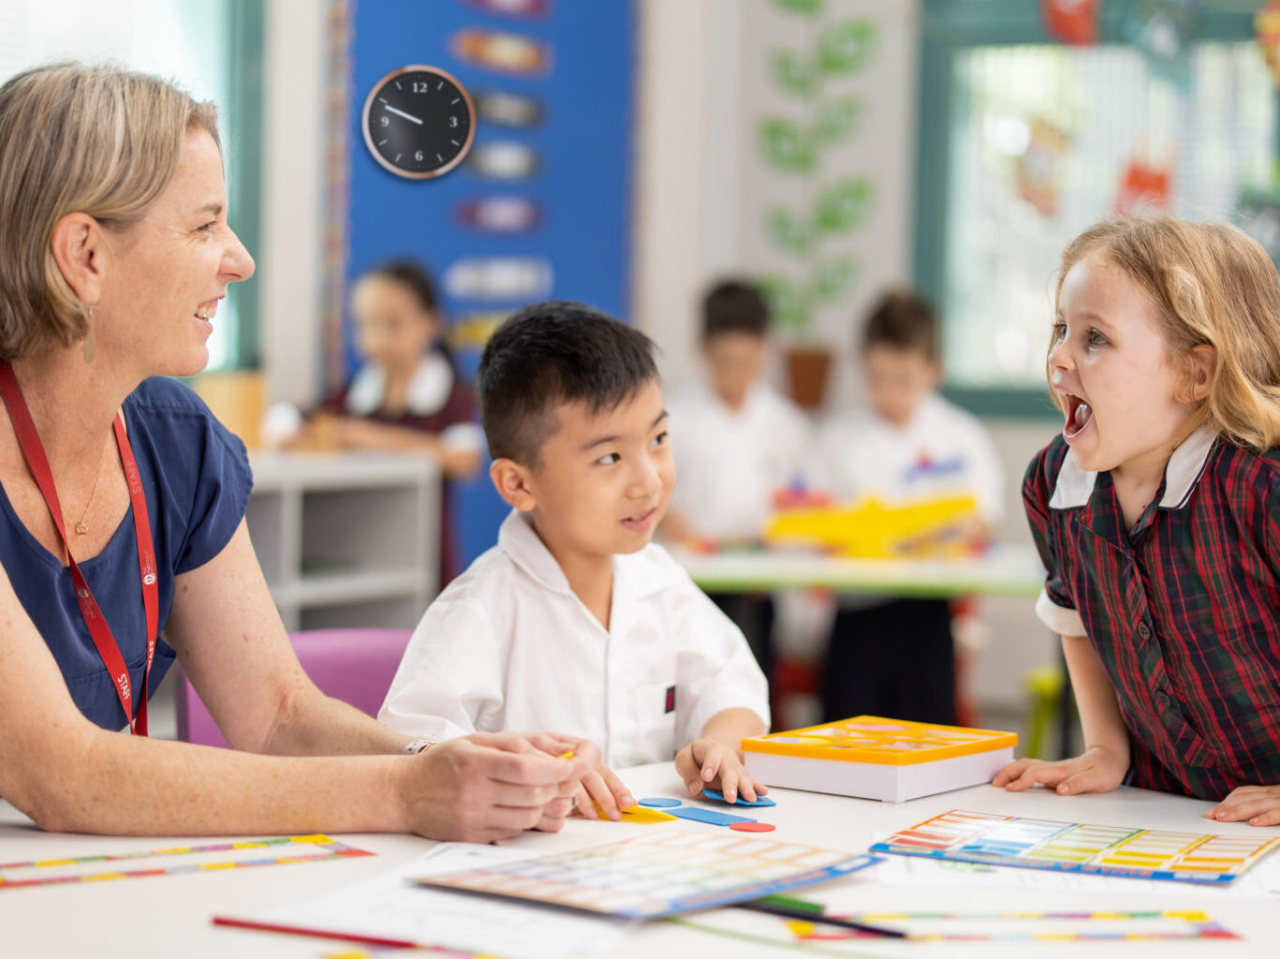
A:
**9:49**
